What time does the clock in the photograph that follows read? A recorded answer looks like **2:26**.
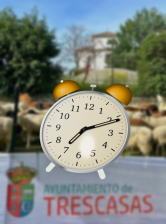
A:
**7:11**
